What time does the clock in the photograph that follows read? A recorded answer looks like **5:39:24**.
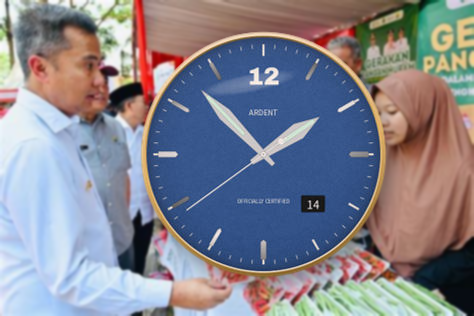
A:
**1:52:39**
